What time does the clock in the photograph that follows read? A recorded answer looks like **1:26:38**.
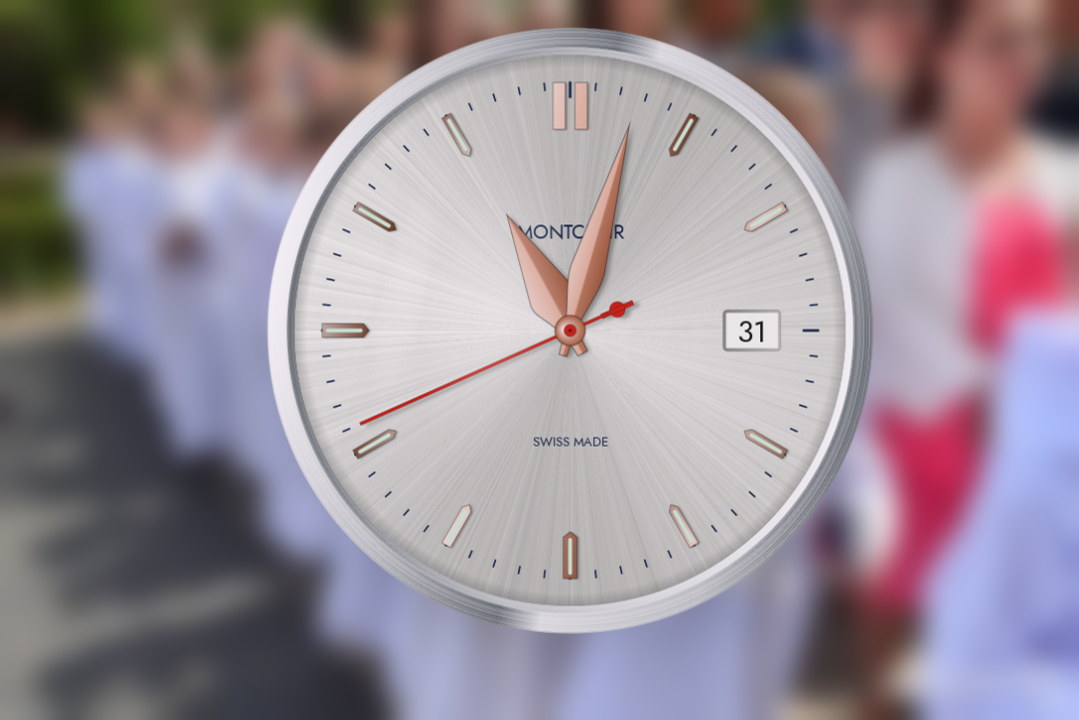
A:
**11:02:41**
